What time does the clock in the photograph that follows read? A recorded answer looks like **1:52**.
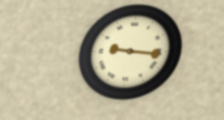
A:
**9:16**
